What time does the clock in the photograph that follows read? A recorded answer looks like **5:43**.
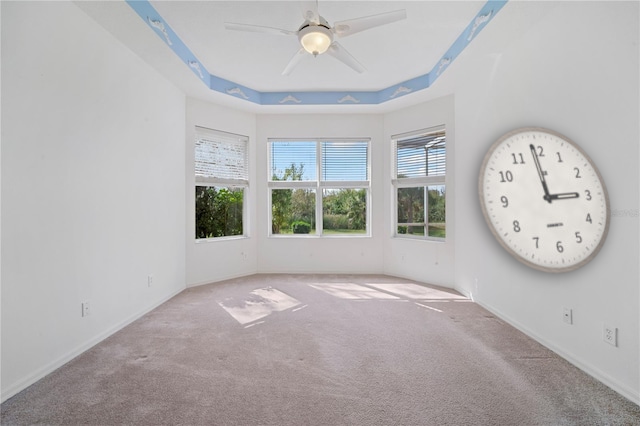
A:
**2:59**
